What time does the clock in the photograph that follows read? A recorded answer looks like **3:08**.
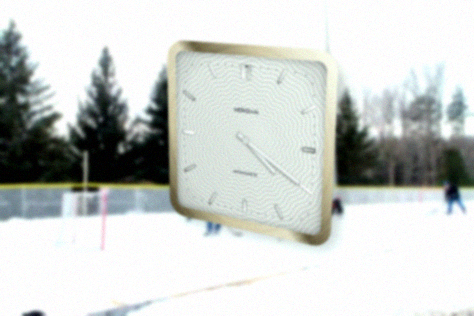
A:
**4:20**
